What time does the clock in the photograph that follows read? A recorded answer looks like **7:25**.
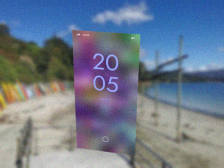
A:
**20:05**
